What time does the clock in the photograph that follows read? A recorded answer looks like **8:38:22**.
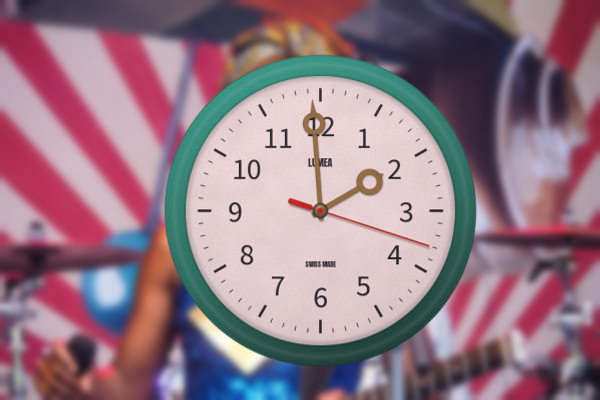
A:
**1:59:18**
